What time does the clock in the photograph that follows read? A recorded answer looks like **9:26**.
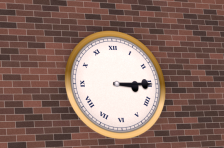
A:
**3:15**
